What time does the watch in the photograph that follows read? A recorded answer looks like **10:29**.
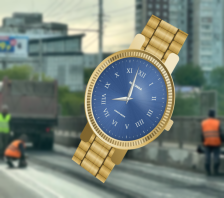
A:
**7:58**
